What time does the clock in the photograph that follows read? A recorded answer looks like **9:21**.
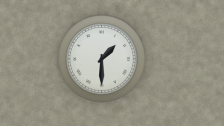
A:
**1:30**
